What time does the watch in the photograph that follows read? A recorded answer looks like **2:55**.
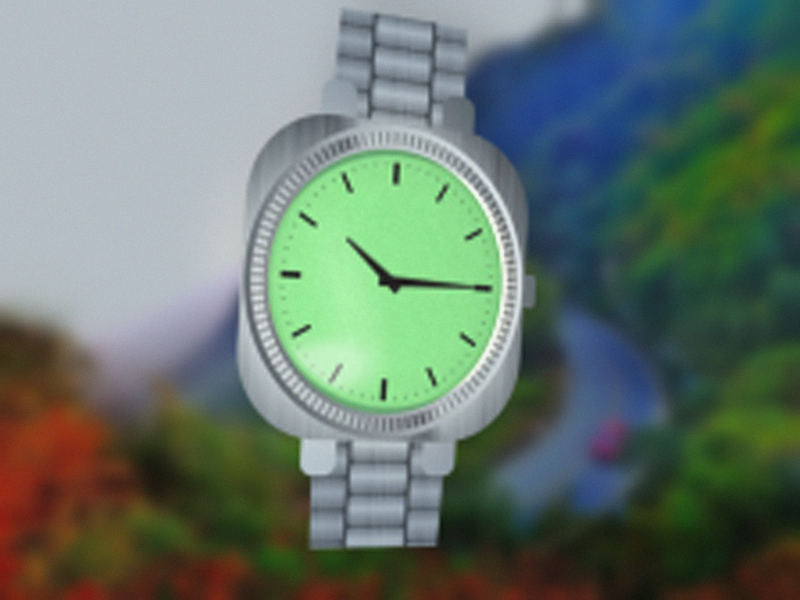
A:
**10:15**
